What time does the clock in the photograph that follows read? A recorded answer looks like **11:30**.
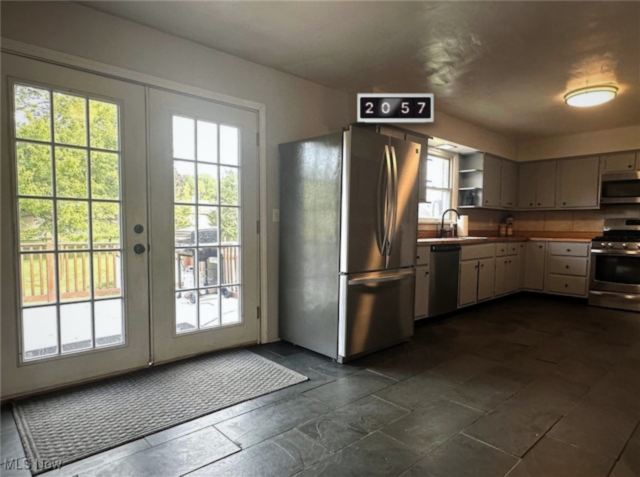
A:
**20:57**
